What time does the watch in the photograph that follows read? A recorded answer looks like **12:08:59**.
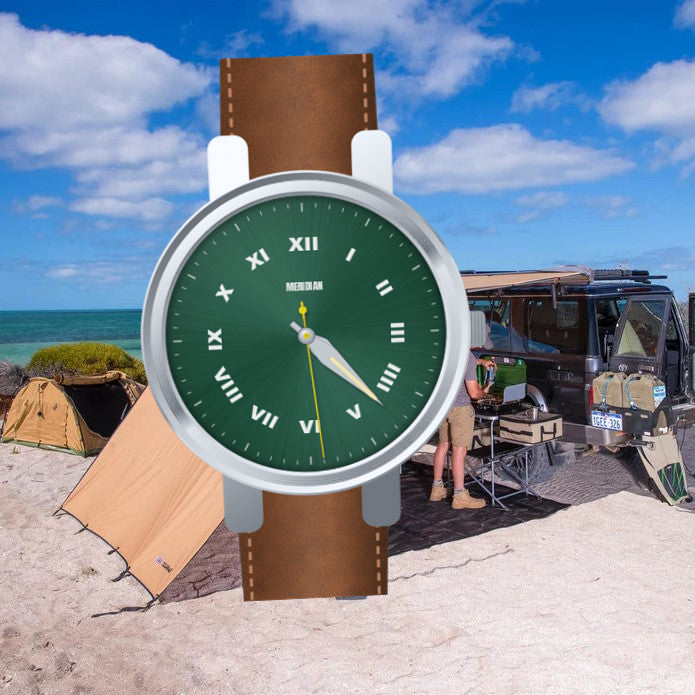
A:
**4:22:29**
